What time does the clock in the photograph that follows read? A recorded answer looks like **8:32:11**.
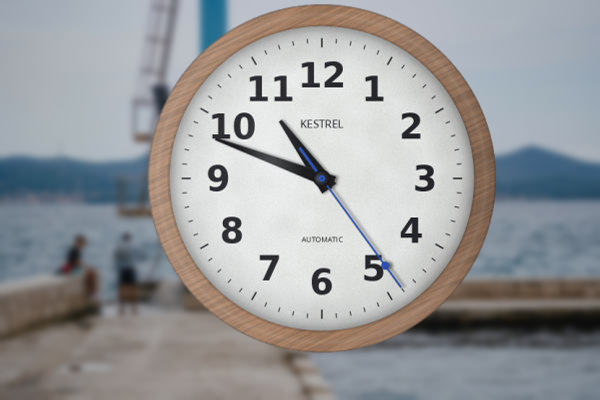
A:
**10:48:24**
